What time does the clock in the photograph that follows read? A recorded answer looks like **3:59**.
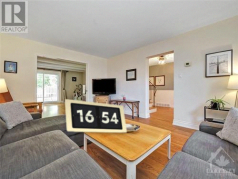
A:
**16:54**
